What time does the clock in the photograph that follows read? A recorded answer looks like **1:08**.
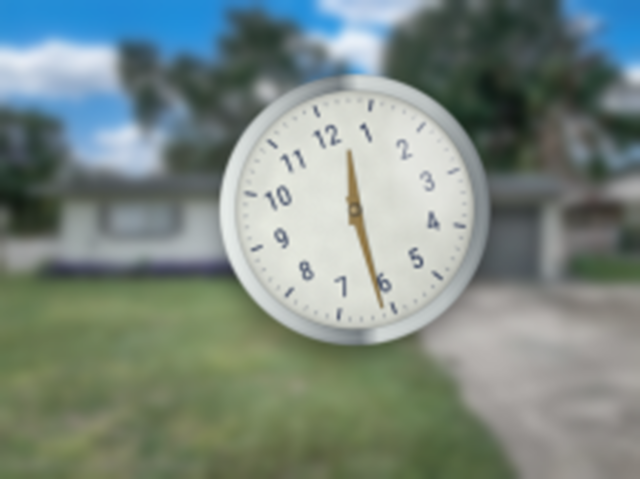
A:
**12:31**
